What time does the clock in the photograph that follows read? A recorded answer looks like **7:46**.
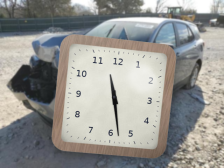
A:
**11:28**
